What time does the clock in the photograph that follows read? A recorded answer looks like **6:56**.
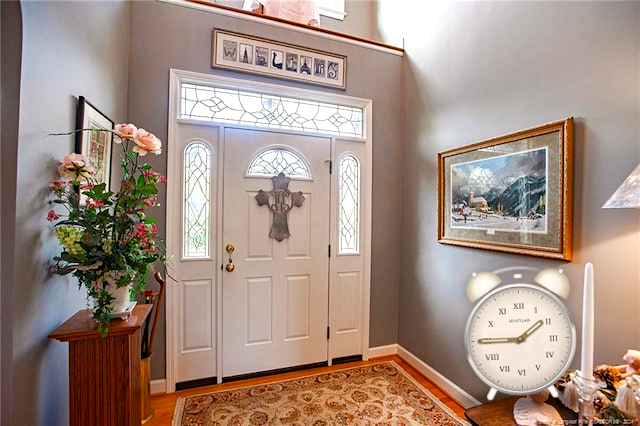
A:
**1:45**
